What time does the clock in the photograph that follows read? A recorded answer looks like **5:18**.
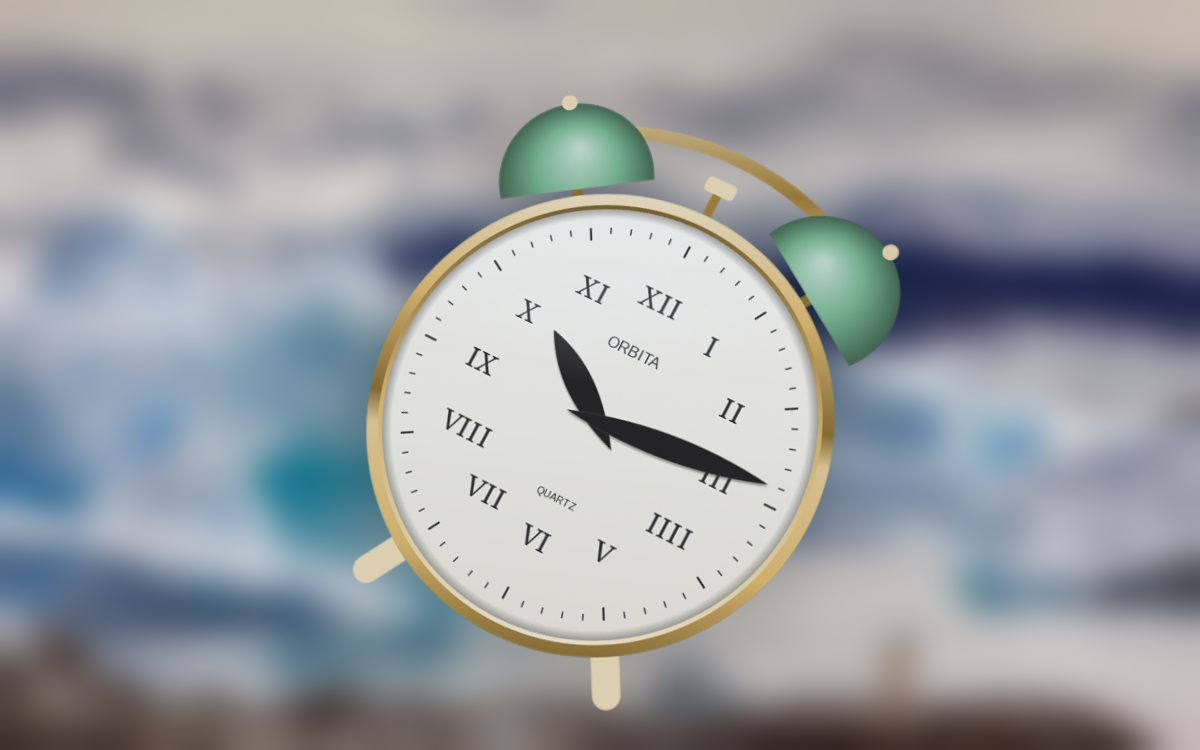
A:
**10:14**
